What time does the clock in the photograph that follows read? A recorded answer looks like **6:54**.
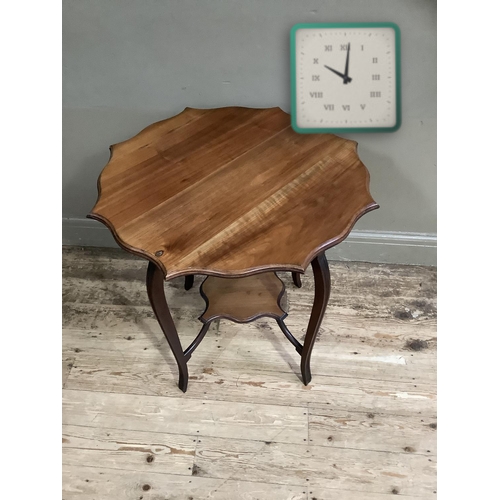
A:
**10:01**
